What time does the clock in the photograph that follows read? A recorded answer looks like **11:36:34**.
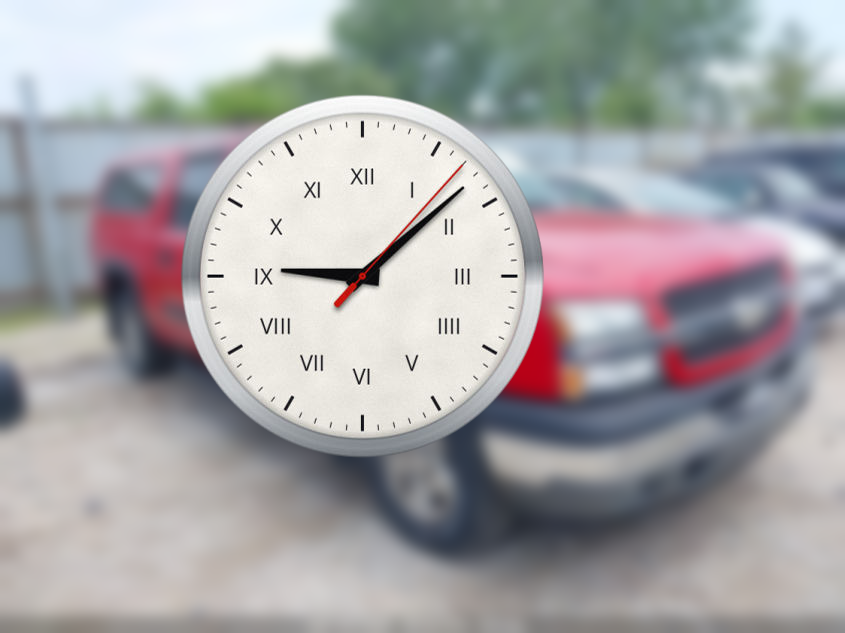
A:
**9:08:07**
